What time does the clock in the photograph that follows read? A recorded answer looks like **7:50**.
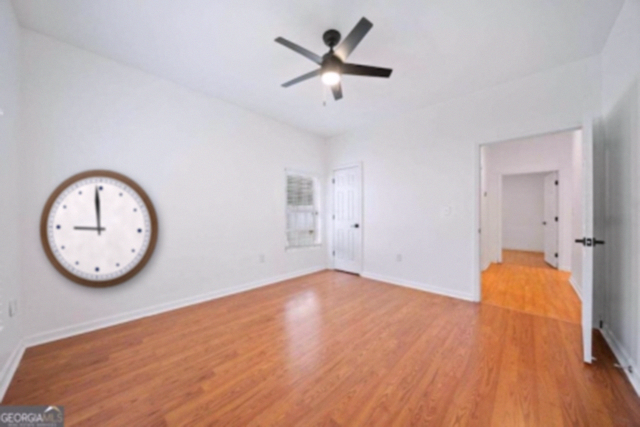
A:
**8:59**
